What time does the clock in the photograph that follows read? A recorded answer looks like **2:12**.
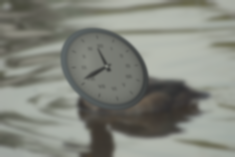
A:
**11:41**
